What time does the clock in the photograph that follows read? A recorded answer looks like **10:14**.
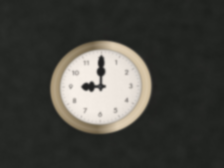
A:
**9:00**
